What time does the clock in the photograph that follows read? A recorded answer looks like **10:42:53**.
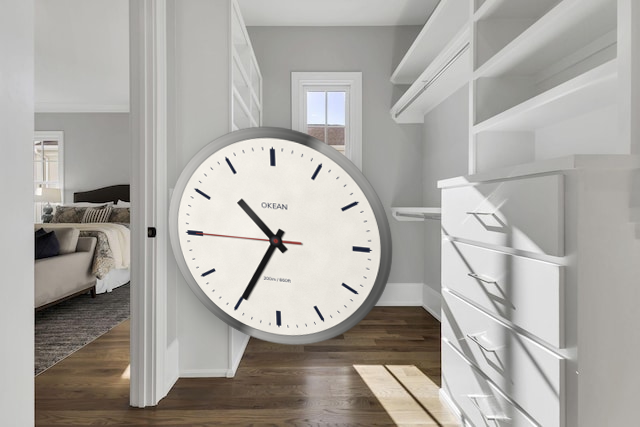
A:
**10:34:45**
